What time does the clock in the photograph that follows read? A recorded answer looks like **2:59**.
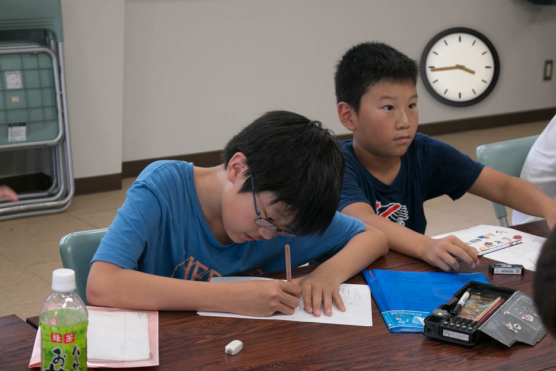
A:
**3:44**
